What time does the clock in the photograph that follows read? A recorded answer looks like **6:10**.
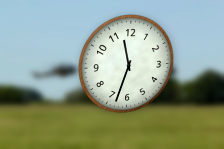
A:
**11:33**
